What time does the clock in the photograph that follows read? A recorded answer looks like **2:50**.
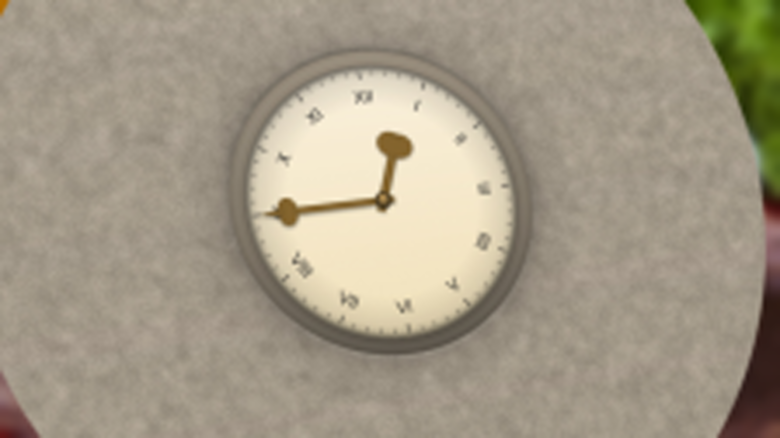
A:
**12:45**
